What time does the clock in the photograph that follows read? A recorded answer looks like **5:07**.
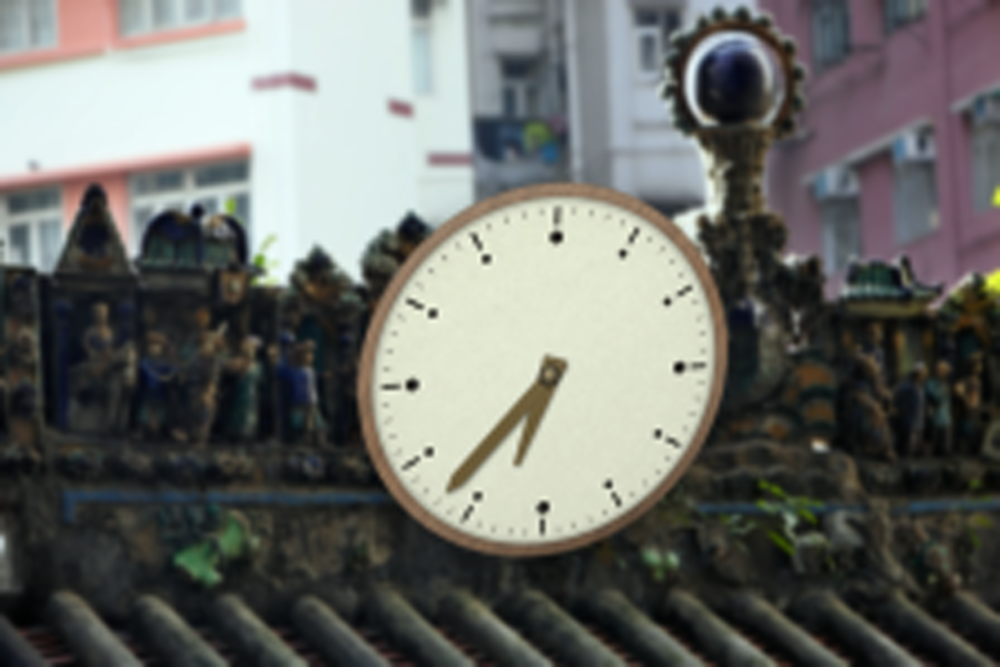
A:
**6:37**
